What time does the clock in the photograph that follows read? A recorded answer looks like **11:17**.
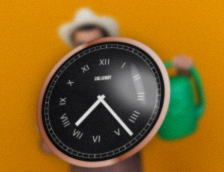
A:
**7:23**
